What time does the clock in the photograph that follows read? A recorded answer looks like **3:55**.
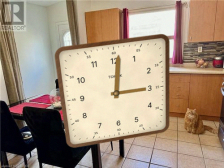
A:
**3:01**
